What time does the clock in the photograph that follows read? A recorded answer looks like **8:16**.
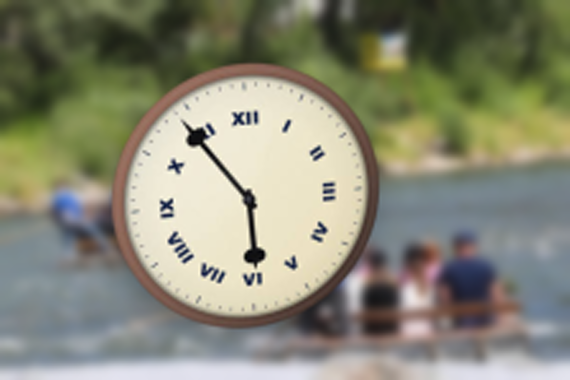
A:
**5:54**
